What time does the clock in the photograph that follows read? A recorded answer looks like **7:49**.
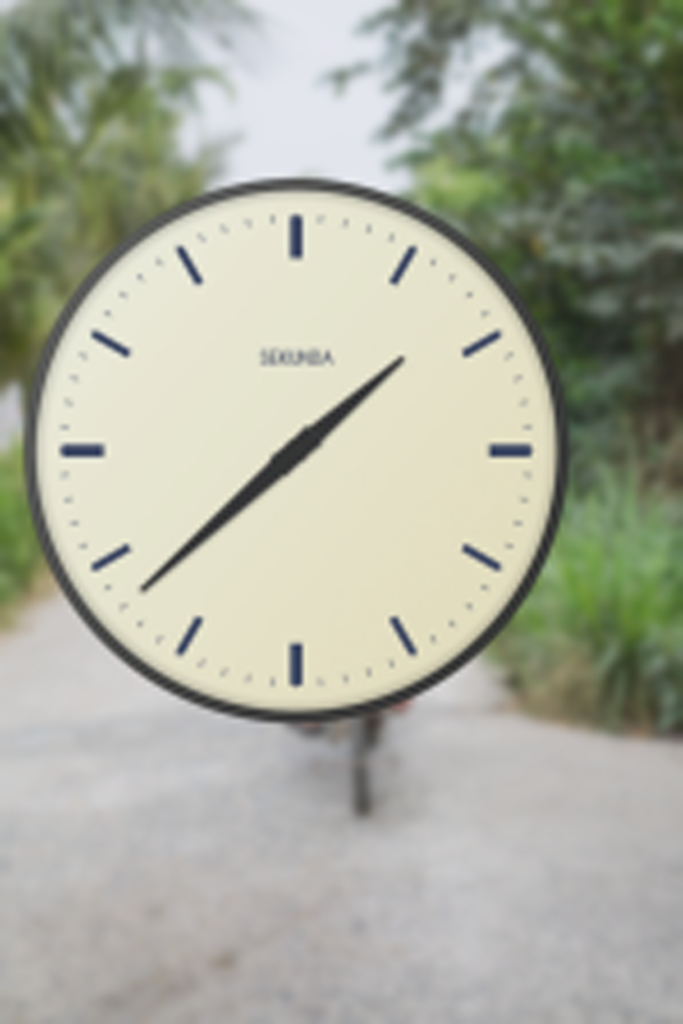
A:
**1:38**
